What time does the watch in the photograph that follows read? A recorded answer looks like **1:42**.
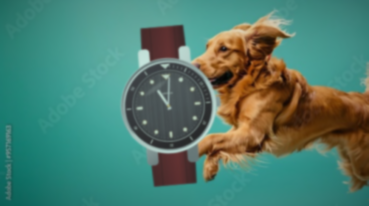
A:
**11:01**
